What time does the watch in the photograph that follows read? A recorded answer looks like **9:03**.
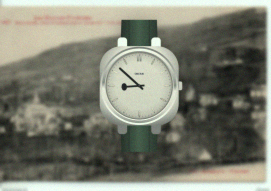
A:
**8:52**
